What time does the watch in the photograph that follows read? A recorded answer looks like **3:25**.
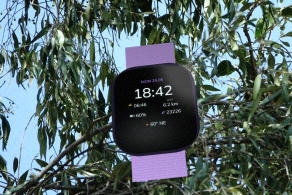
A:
**18:42**
